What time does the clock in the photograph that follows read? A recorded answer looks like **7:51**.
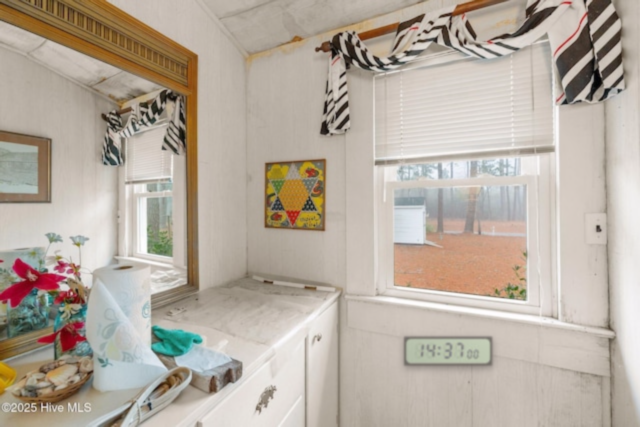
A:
**14:37**
